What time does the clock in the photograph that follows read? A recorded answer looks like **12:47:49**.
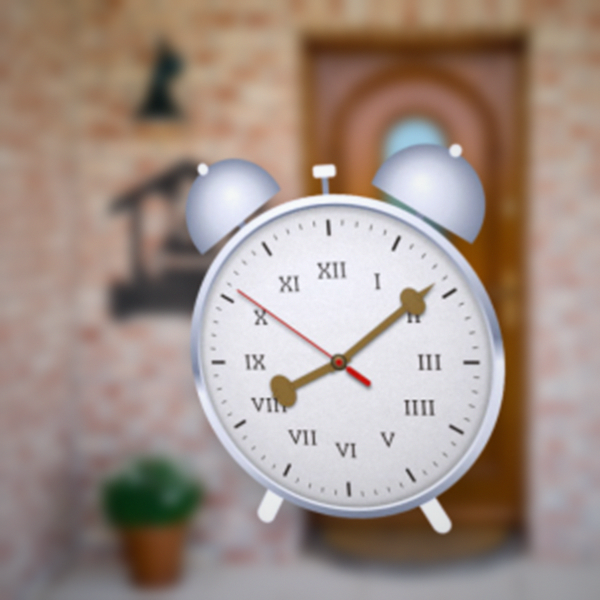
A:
**8:08:51**
